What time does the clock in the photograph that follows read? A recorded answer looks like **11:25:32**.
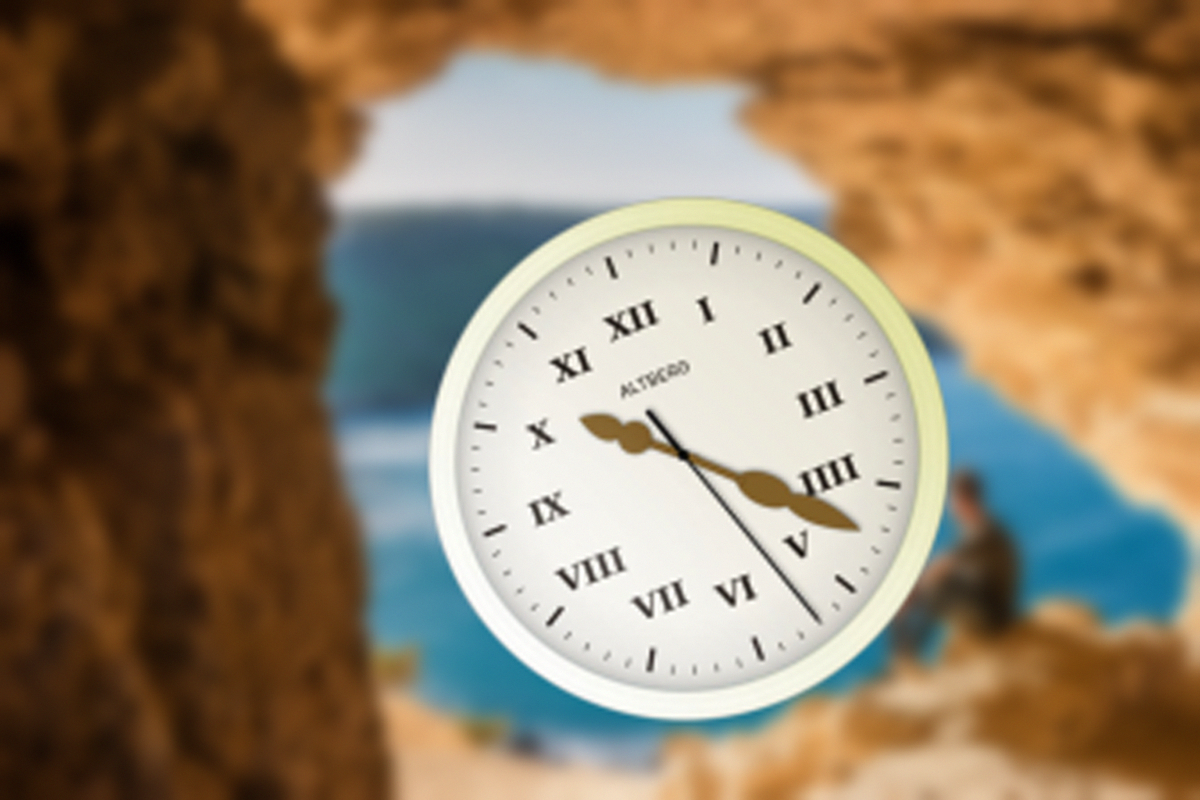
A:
**10:22:27**
